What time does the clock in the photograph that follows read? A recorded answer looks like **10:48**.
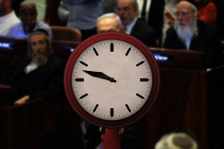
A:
**9:48**
